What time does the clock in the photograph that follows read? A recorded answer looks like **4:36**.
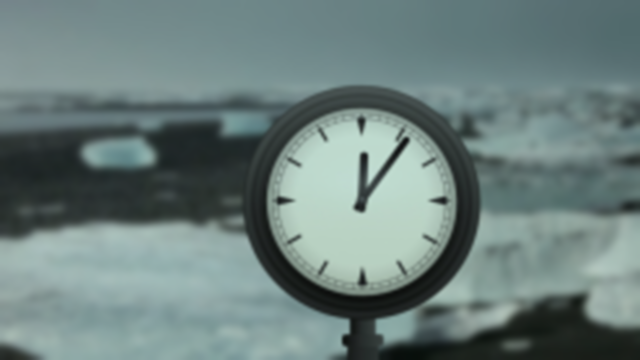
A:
**12:06**
